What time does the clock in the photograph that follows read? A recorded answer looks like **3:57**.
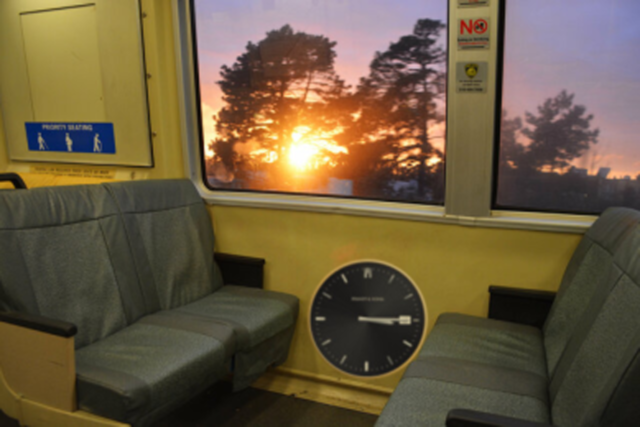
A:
**3:15**
